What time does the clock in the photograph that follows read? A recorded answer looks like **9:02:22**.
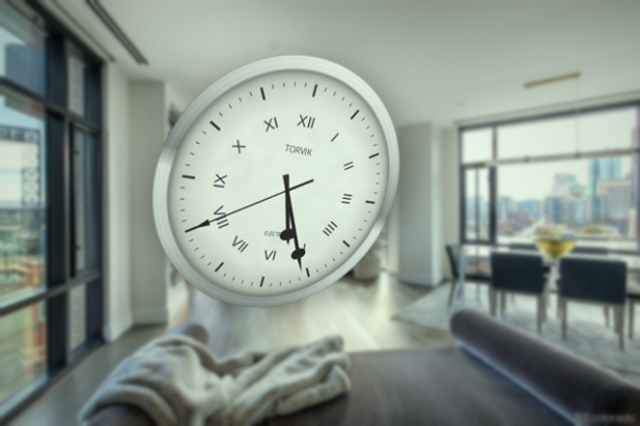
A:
**5:25:40**
